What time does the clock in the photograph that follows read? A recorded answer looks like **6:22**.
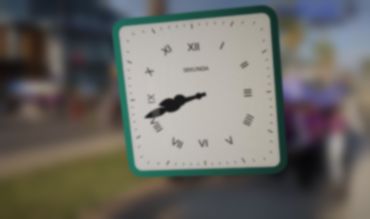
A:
**8:42**
